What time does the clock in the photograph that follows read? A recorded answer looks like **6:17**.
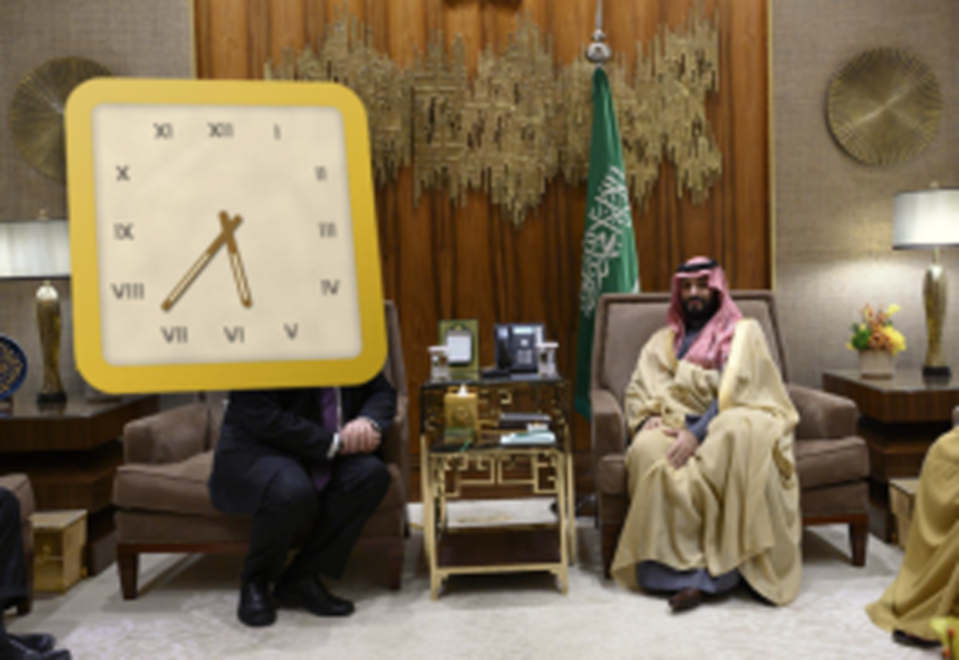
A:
**5:37**
